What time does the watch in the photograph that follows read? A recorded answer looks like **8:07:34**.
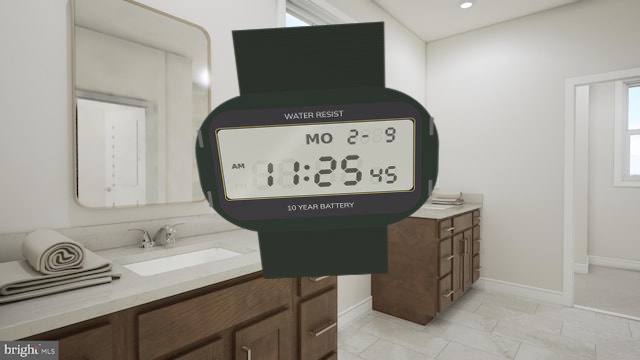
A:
**11:25:45**
